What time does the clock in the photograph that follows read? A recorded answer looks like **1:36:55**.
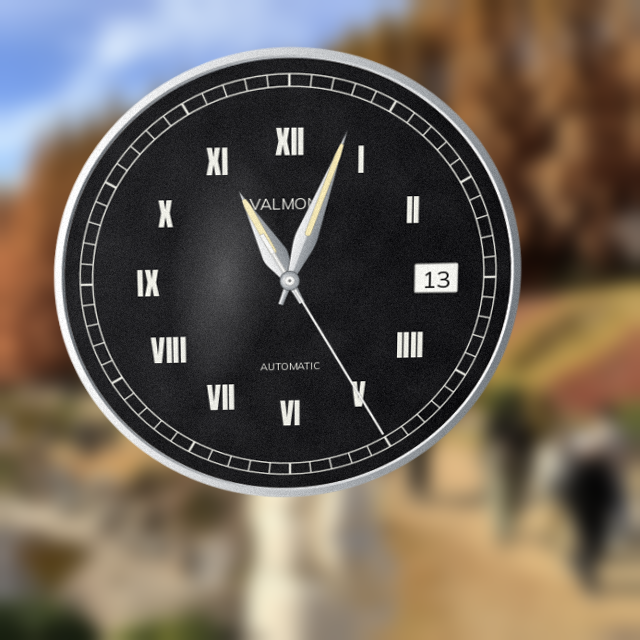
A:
**11:03:25**
